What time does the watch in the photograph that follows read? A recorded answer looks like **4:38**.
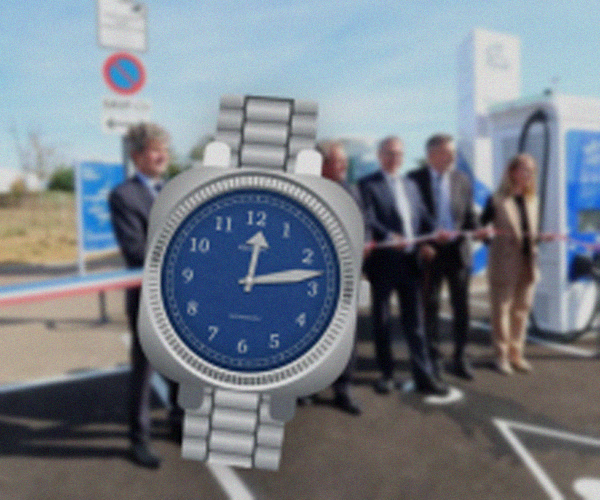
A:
**12:13**
